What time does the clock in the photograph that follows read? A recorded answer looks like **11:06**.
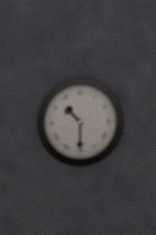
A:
**10:30**
